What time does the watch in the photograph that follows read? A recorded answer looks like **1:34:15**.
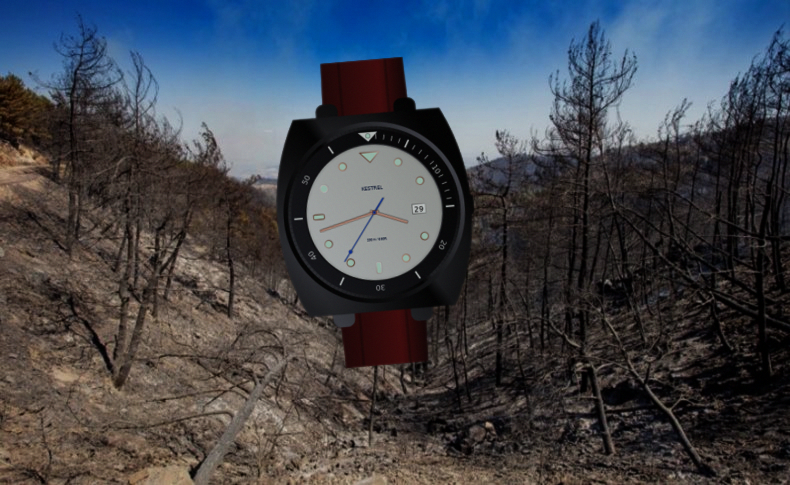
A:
**3:42:36**
